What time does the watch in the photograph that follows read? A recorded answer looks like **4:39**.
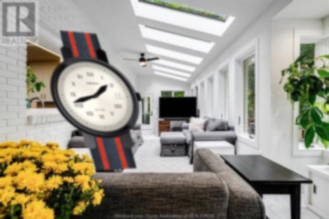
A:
**1:42**
